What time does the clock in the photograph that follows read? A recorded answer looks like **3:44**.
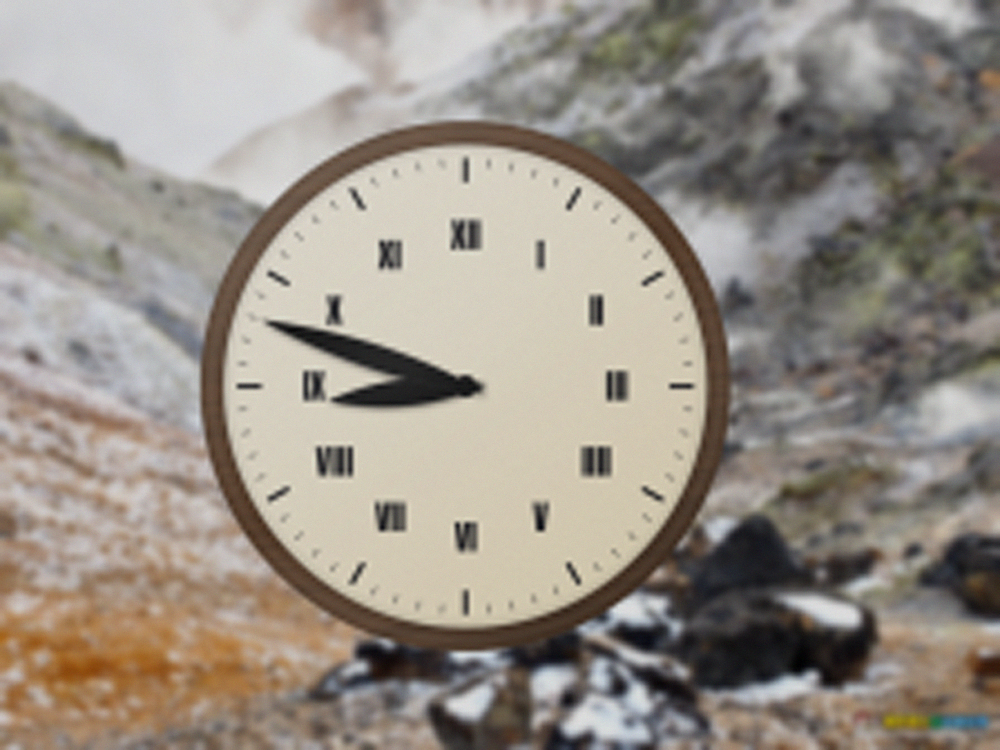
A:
**8:48**
